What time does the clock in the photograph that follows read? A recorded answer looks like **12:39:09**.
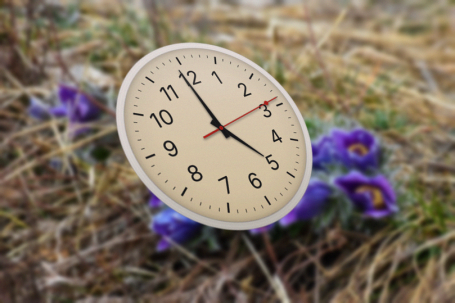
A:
**4:59:14**
